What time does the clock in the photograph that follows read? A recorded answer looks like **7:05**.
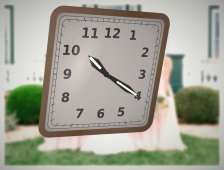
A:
**10:20**
